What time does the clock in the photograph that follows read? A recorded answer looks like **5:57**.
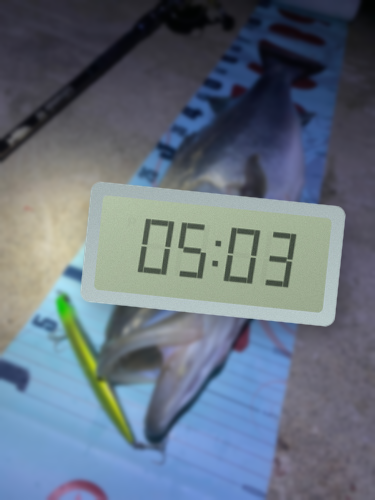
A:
**5:03**
